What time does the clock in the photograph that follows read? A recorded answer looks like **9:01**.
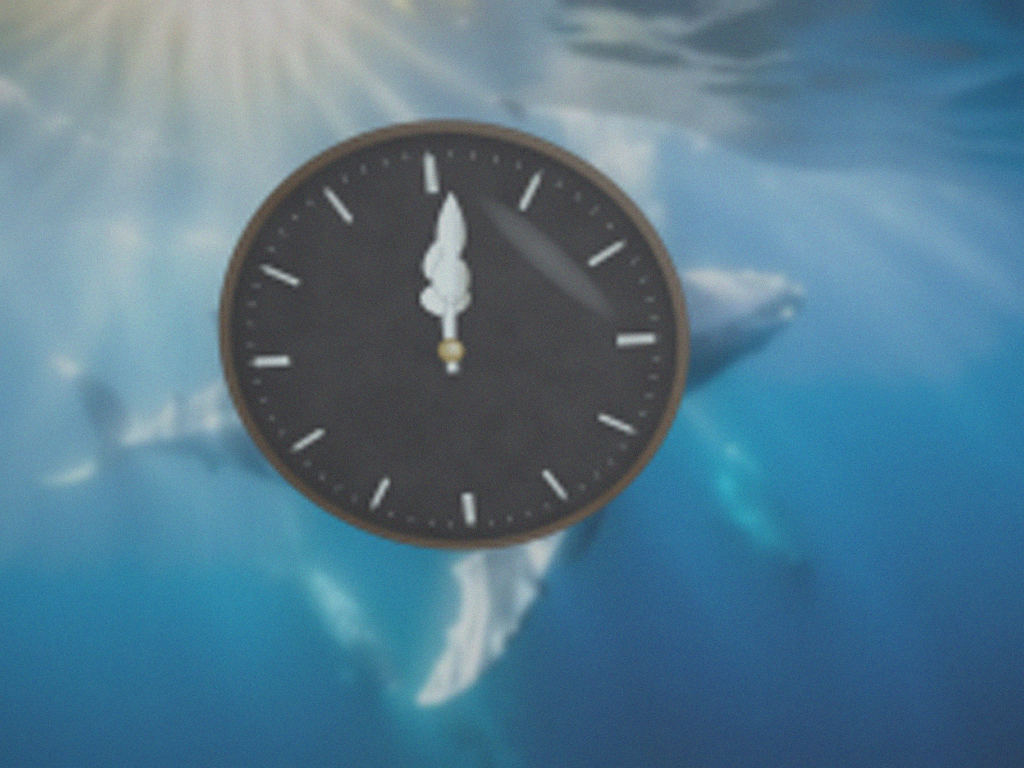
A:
**12:01**
